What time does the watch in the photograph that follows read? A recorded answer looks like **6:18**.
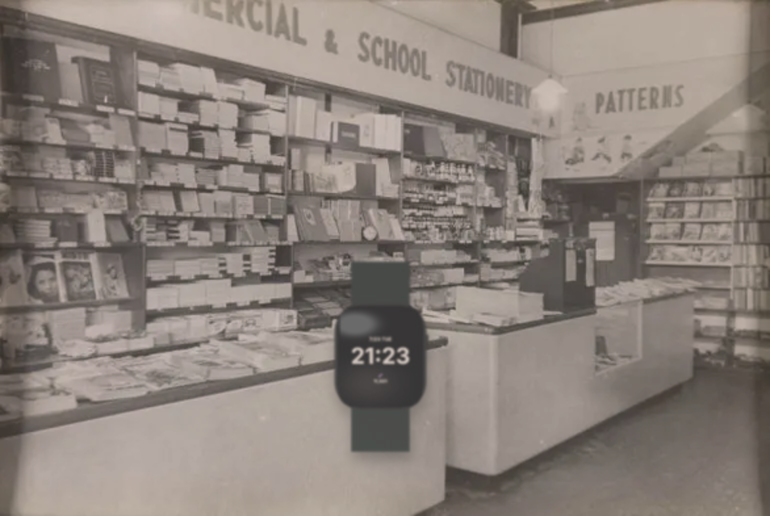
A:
**21:23**
